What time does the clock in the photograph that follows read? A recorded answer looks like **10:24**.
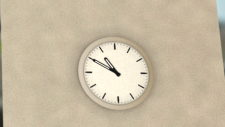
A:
**10:50**
